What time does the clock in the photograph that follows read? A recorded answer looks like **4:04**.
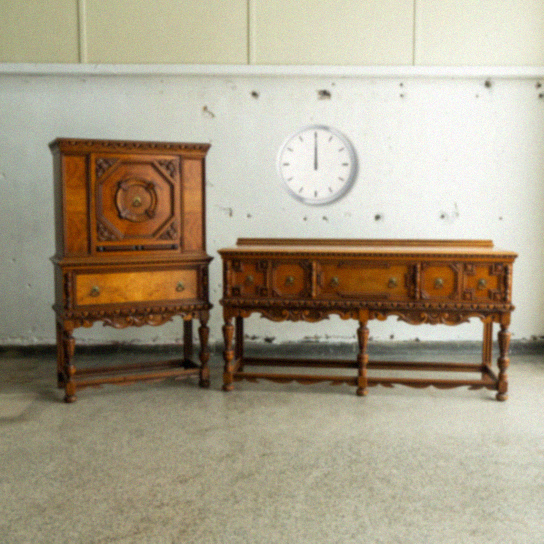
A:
**12:00**
